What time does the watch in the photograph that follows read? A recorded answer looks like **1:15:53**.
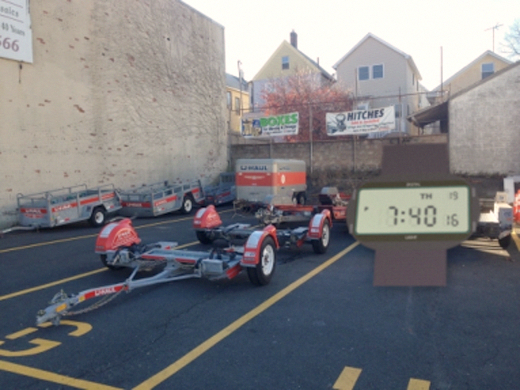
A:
**7:40:16**
